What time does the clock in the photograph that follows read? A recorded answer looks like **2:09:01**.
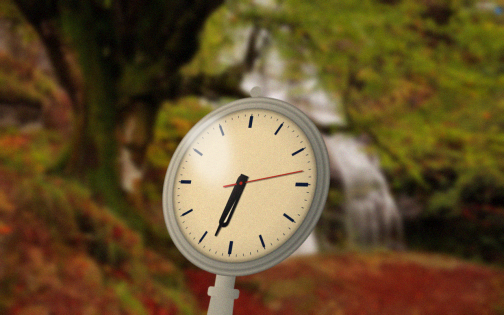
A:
**6:33:13**
